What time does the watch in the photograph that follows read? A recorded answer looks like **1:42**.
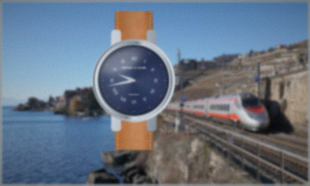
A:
**9:43**
